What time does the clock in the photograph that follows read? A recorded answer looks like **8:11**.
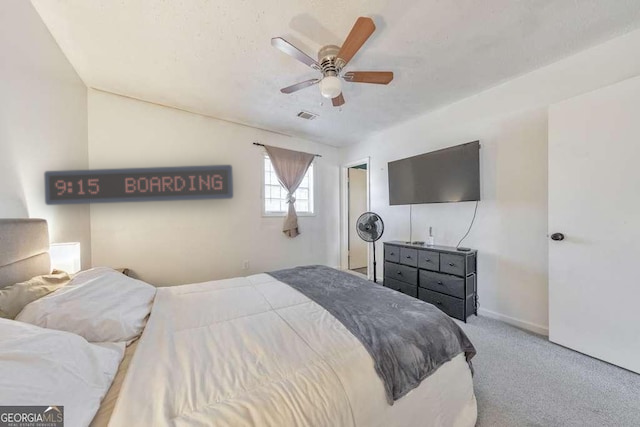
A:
**9:15**
